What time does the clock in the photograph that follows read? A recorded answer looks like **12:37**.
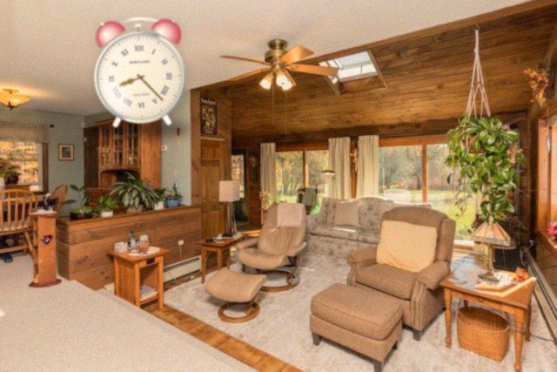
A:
**8:23**
